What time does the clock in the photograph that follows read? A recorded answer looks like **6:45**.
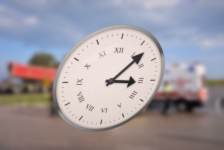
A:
**3:07**
